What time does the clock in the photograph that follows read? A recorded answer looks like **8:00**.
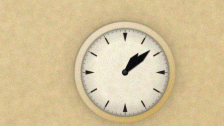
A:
**1:08**
